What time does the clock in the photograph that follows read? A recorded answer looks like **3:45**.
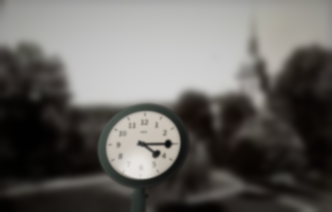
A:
**4:15**
